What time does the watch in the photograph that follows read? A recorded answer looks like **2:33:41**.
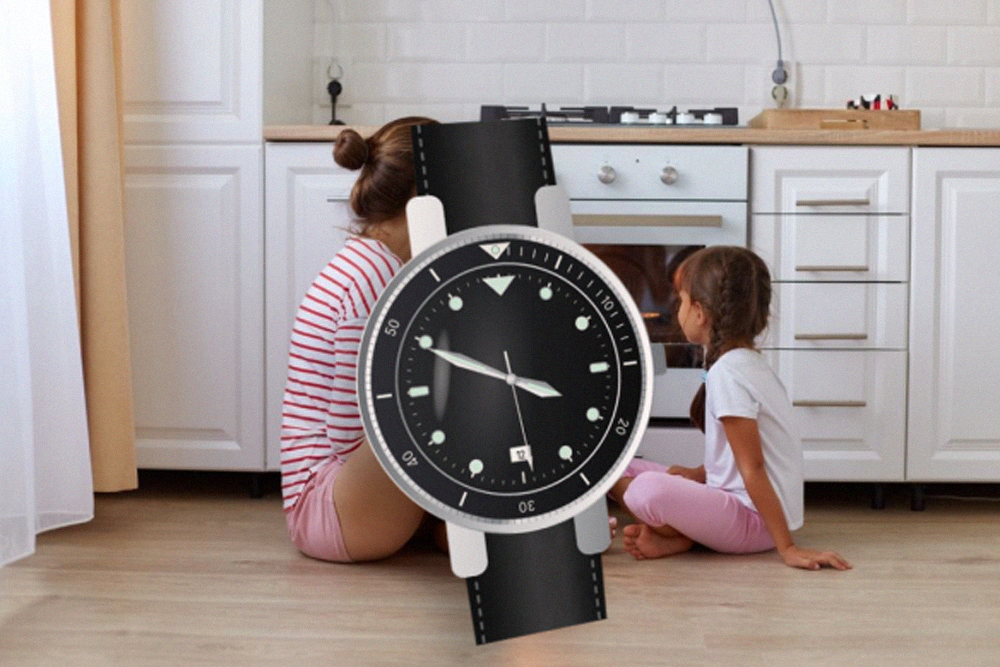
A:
**3:49:29**
